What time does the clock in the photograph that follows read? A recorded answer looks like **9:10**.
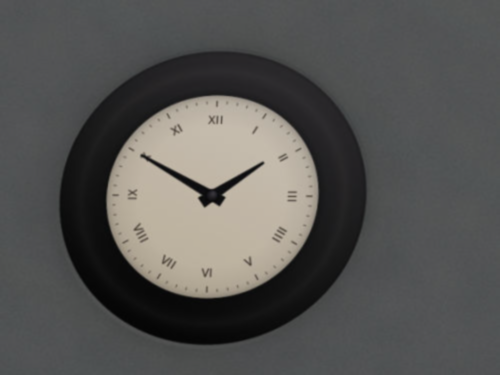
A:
**1:50**
